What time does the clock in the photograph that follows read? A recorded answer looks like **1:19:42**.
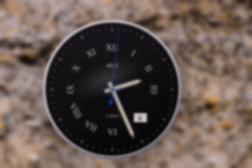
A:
**2:26:01**
